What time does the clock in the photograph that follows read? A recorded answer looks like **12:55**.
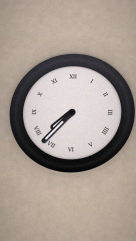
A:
**7:37**
